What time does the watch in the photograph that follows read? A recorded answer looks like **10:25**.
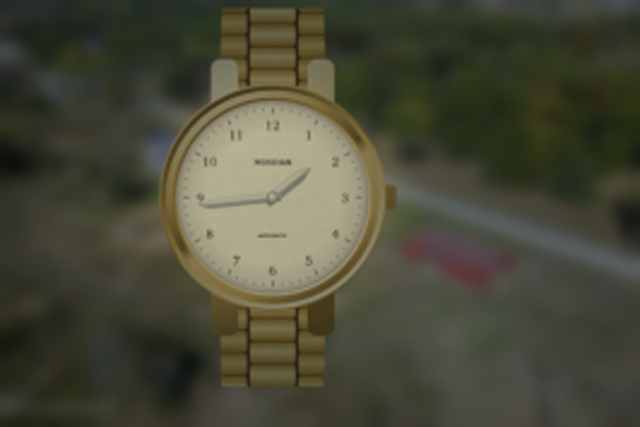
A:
**1:44**
